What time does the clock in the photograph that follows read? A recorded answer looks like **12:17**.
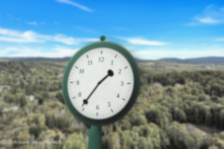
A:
**1:36**
